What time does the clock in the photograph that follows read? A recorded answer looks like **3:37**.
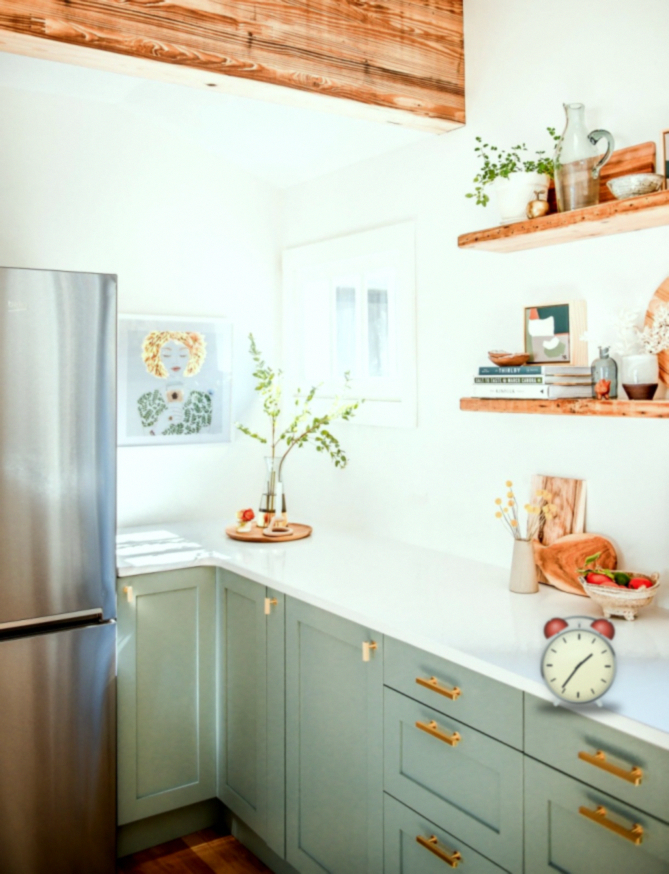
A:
**1:36**
